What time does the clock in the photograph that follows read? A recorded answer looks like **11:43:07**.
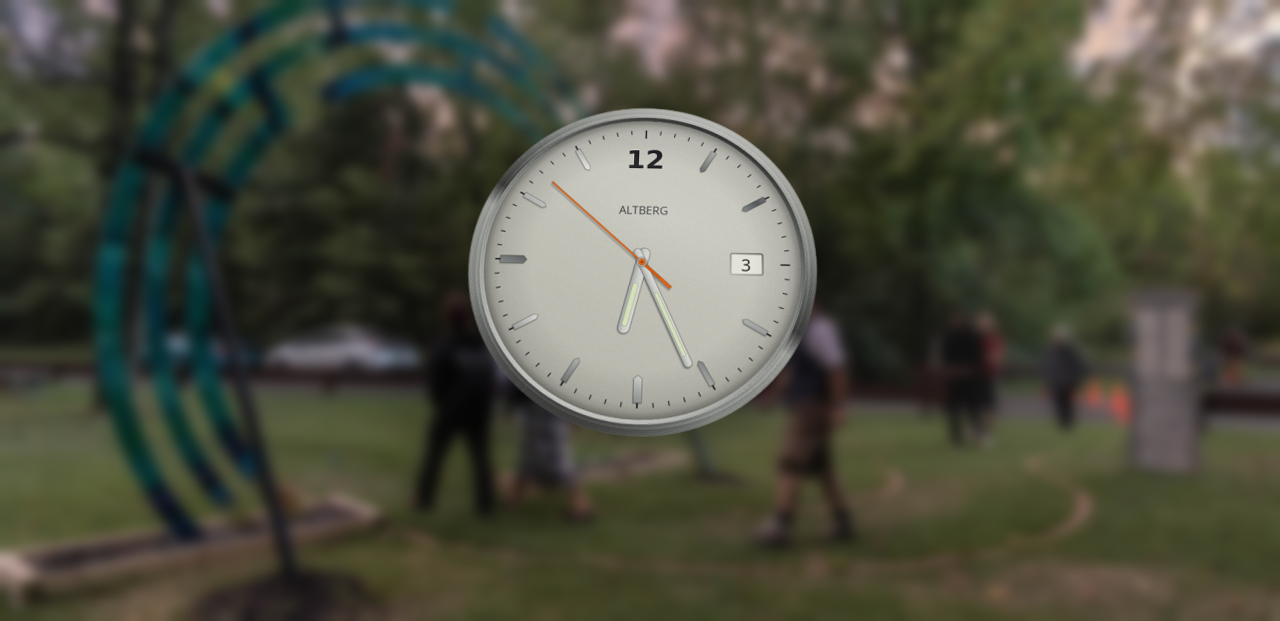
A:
**6:25:52**
